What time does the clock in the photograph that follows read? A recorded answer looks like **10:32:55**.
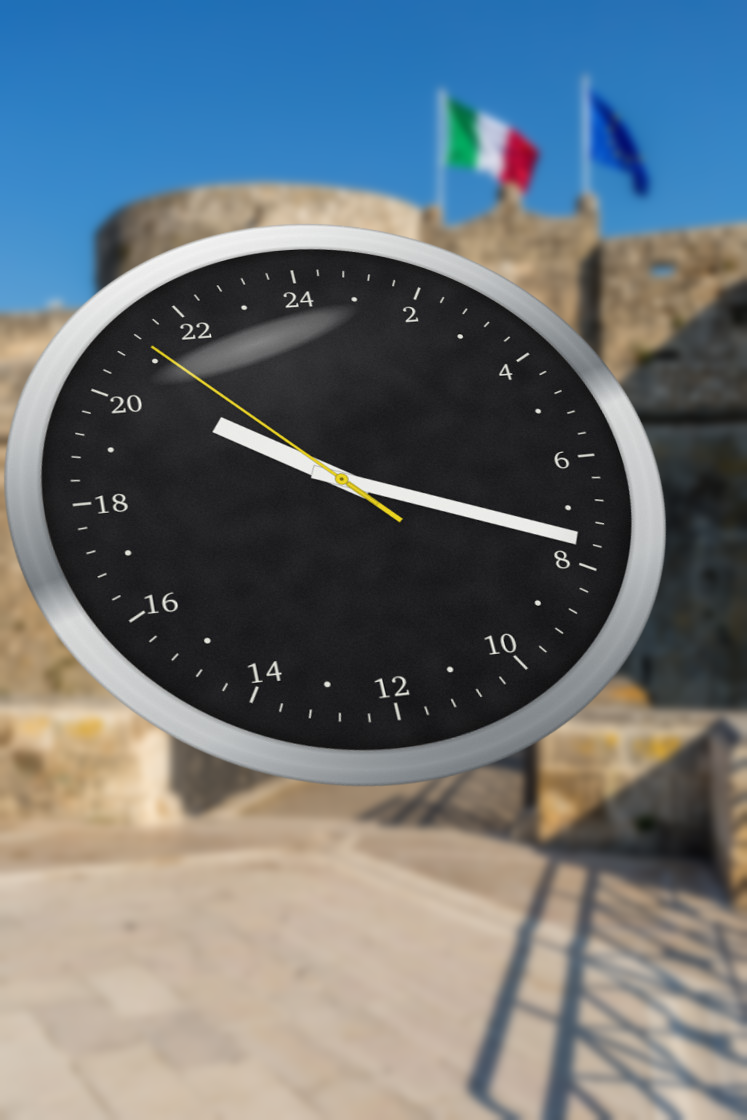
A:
**20:18:53**
